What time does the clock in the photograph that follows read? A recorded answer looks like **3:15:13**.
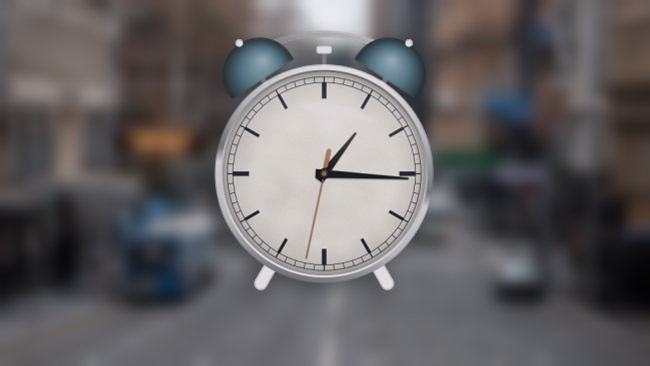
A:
**1:15:32**
